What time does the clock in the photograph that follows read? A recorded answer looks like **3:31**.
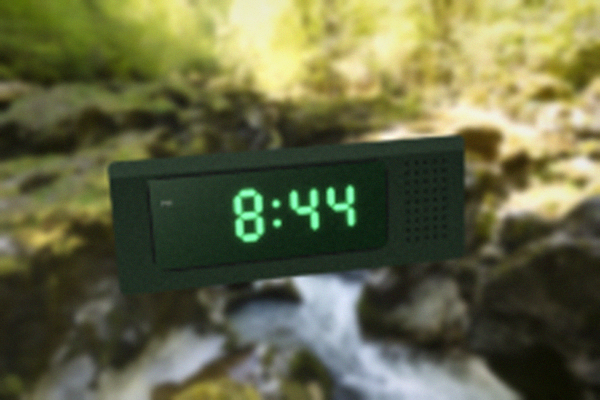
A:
**8:44**
